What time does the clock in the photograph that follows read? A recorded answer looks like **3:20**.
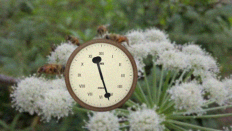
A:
**11:27**
